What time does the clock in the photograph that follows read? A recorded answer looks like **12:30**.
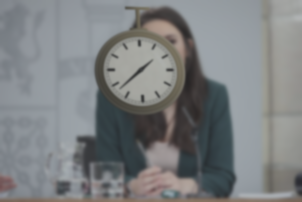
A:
**1:38**
